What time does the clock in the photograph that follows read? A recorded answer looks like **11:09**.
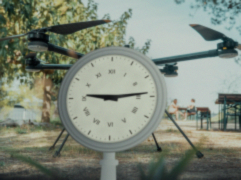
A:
**9:14**
